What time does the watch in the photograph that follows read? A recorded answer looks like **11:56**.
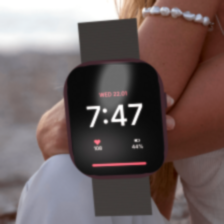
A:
**7:47**
